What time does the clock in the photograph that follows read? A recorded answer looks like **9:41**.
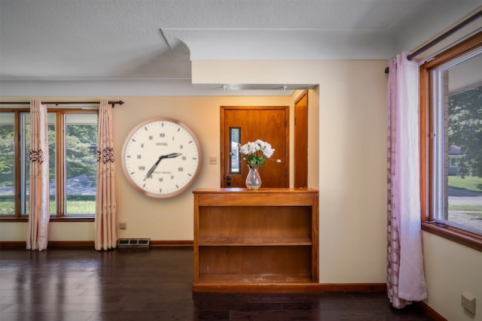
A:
**2:36**
